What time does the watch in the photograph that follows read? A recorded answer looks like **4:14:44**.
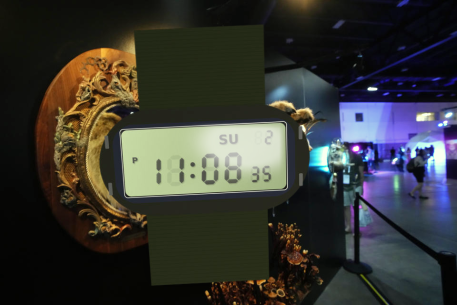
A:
**11:08:35**
